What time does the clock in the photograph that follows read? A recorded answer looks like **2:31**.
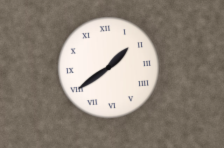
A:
**1:40**
